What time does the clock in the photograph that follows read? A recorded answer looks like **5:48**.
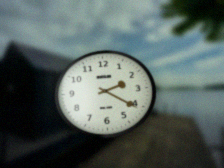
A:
**2:21**
